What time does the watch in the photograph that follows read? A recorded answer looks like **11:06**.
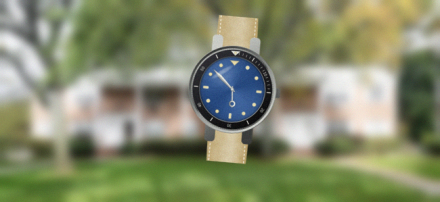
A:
**5:52**
